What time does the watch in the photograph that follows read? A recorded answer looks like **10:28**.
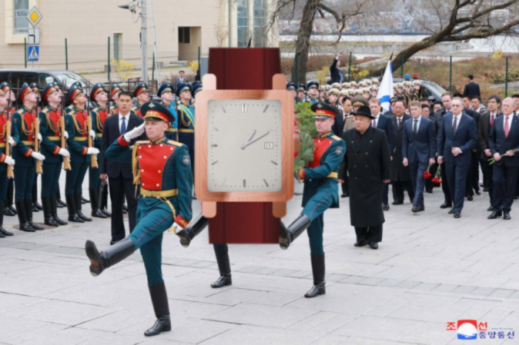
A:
**1:10**
